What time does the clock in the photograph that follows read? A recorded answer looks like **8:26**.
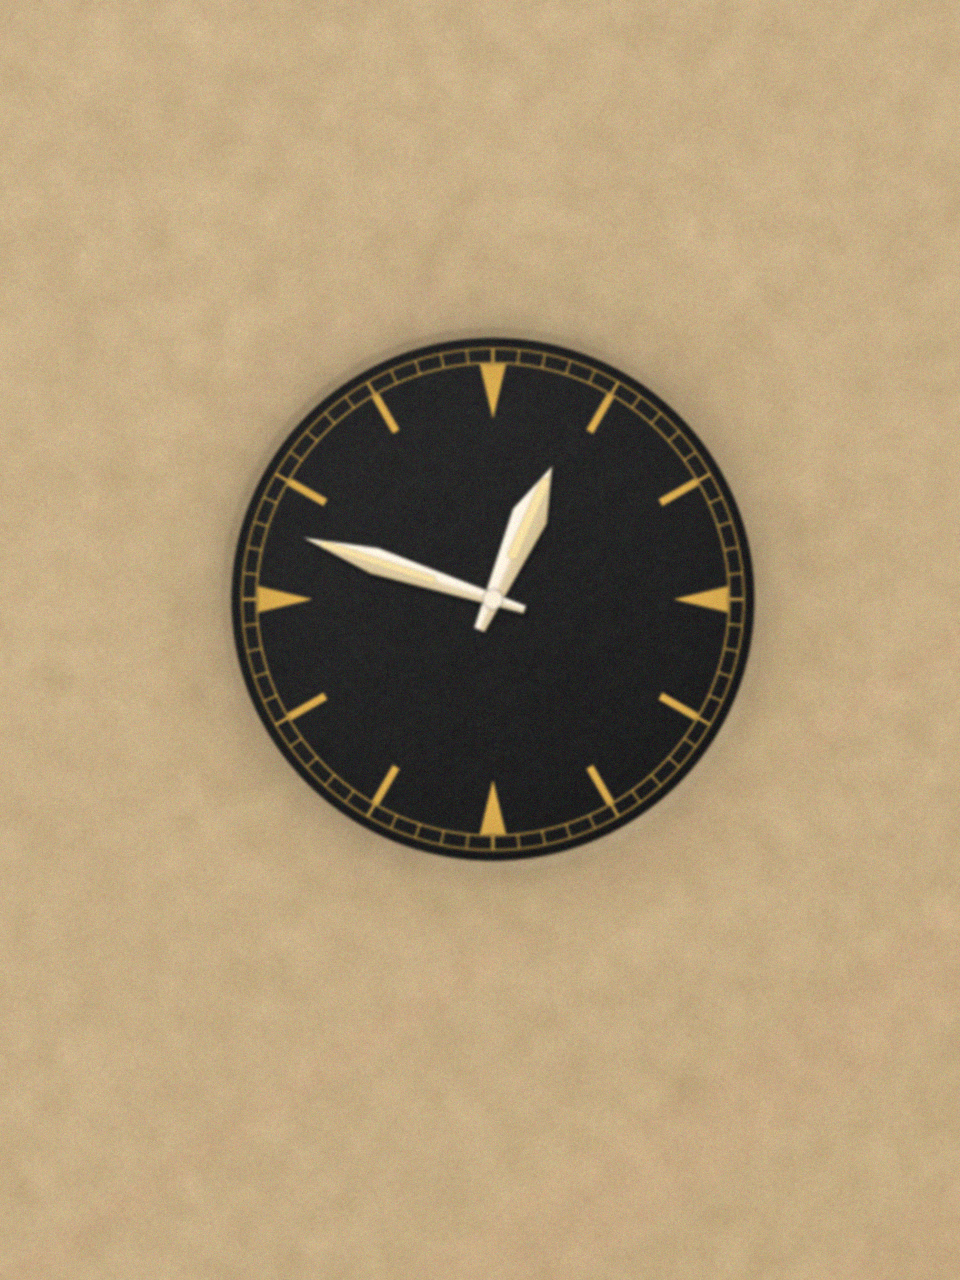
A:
**12:48**
